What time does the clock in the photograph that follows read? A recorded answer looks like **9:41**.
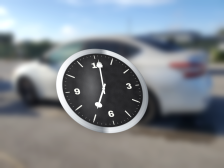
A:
**7:01**
